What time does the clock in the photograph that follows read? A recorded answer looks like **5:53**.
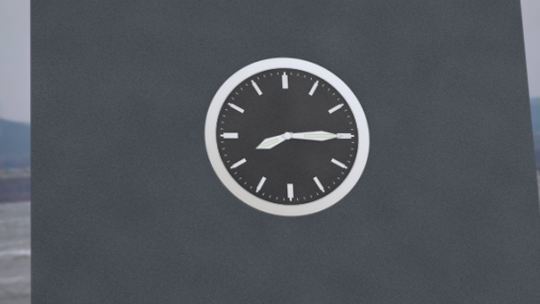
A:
**8:15**
